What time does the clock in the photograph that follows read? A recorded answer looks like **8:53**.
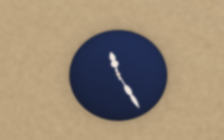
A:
**11:25**
